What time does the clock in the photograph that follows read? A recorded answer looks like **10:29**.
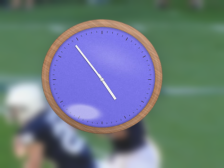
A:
**4:54**
